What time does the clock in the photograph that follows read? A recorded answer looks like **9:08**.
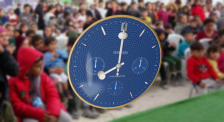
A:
**8:00**
